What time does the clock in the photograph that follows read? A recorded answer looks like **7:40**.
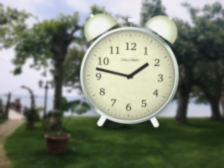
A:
**1:47**
